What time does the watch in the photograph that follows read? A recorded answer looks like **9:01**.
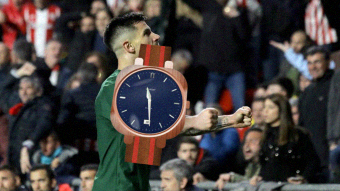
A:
**11:29**
